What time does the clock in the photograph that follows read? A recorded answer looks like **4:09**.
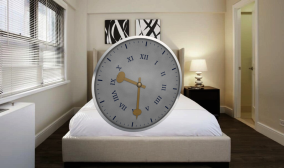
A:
**9:29**
